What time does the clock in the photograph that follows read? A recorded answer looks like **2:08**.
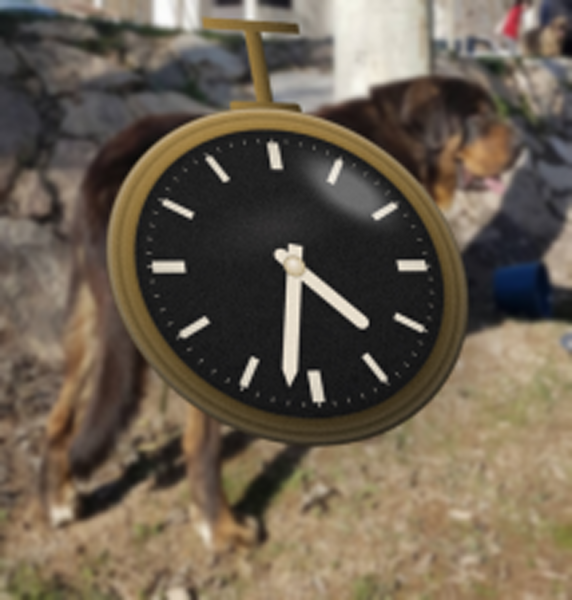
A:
**4:32**
